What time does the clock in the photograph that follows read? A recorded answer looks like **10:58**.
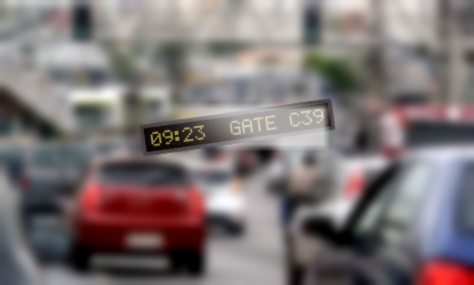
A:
**9:23**
